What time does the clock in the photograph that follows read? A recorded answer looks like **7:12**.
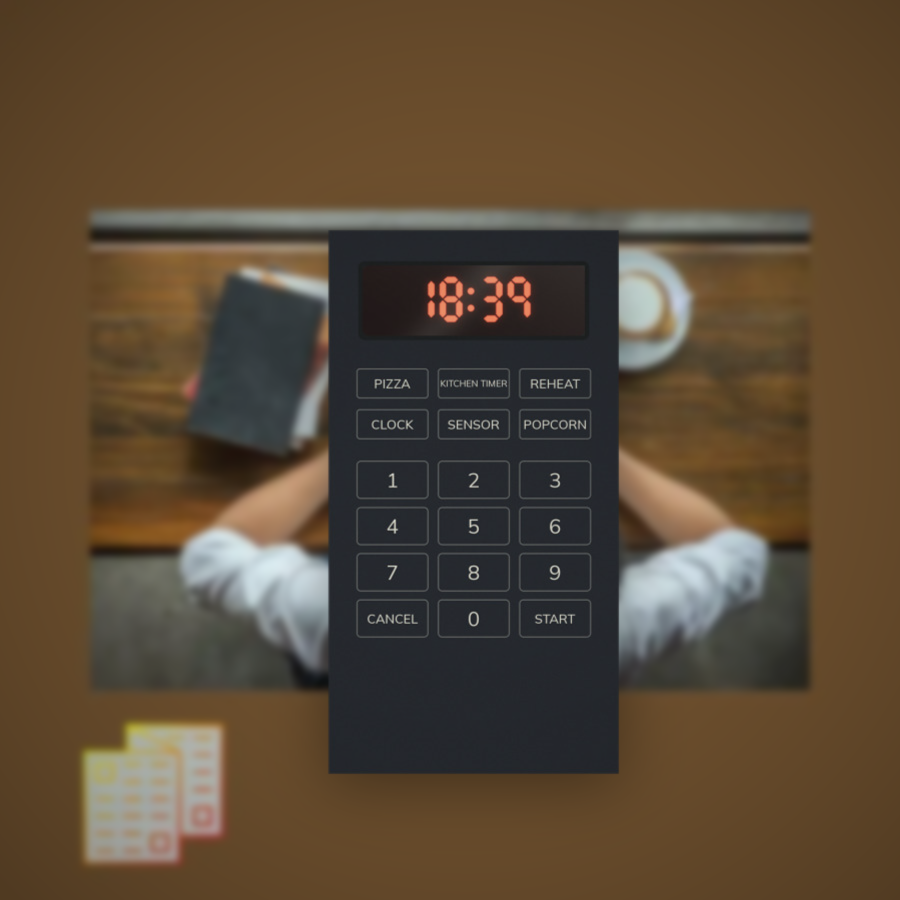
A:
**18:39**
